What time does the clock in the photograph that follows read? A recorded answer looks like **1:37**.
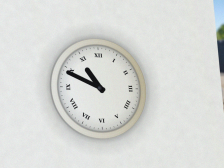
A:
**10:49**
